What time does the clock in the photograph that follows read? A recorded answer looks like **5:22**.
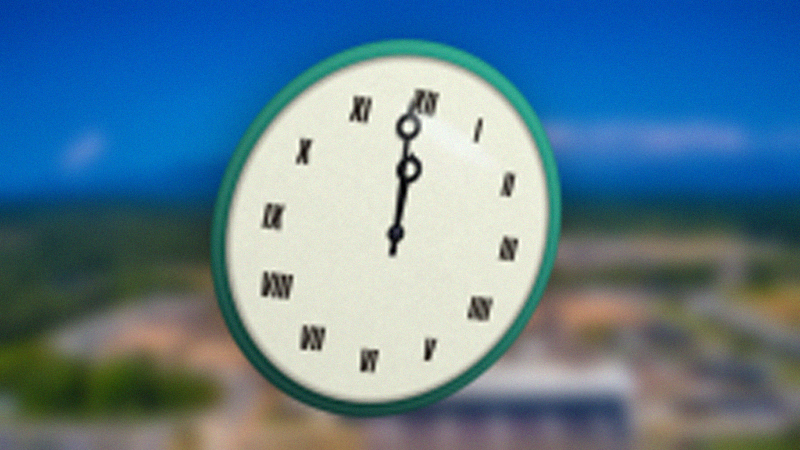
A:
**11:59**
